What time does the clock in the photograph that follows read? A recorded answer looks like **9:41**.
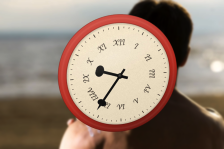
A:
**9:36**
